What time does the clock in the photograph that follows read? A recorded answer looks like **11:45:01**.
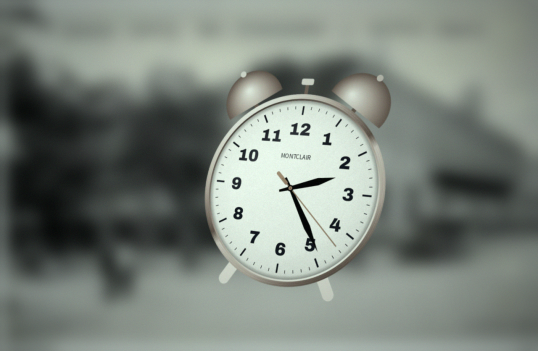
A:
**2:24:22**
